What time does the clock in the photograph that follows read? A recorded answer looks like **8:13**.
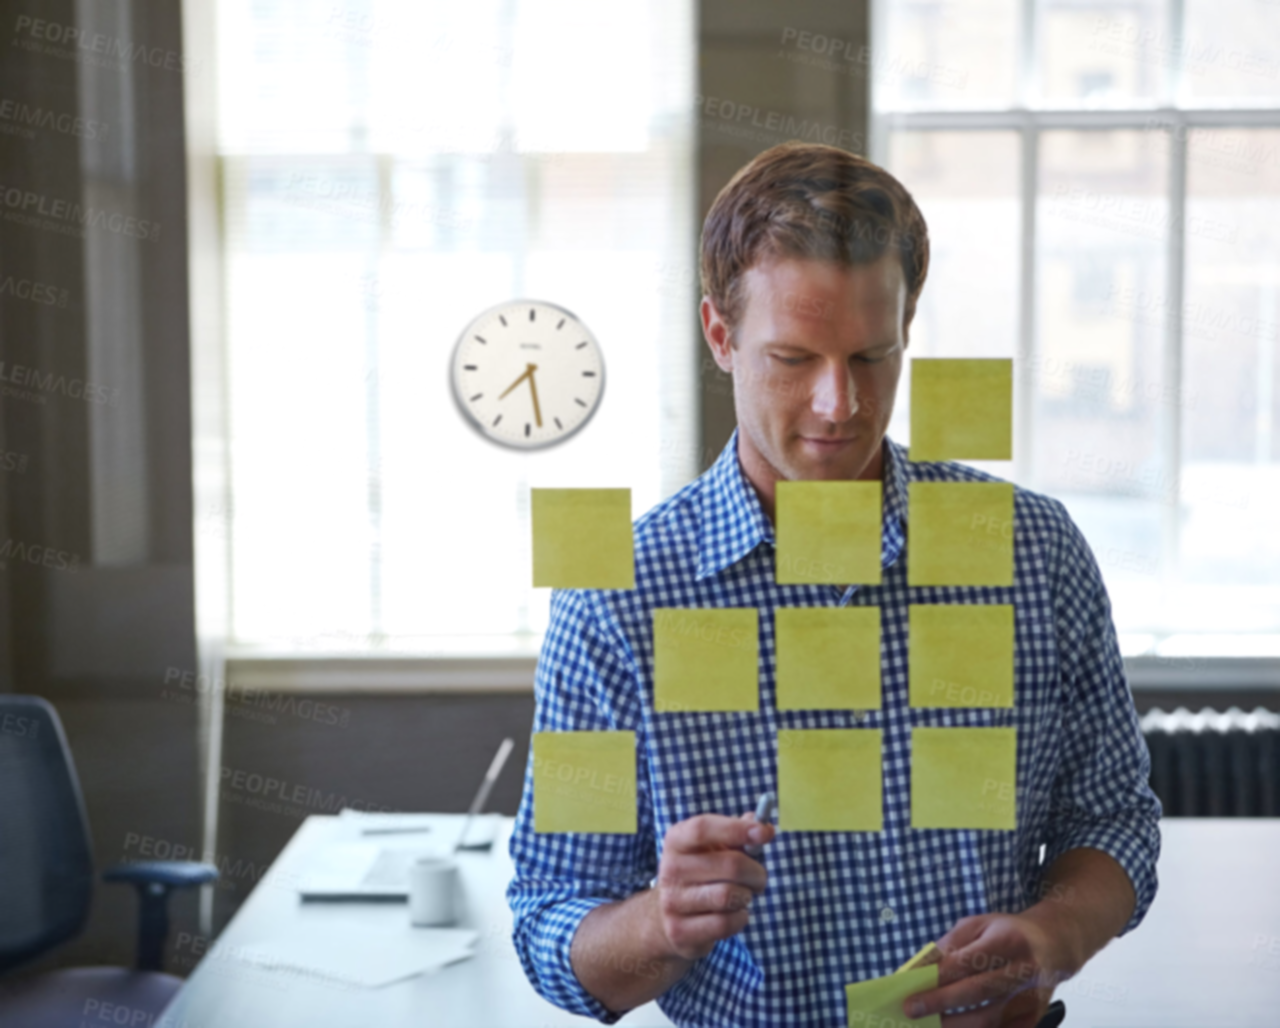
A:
**7:28**
